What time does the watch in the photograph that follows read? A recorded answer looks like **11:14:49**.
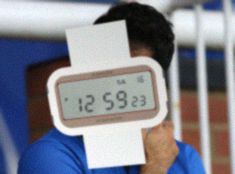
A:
**12:59:23**
